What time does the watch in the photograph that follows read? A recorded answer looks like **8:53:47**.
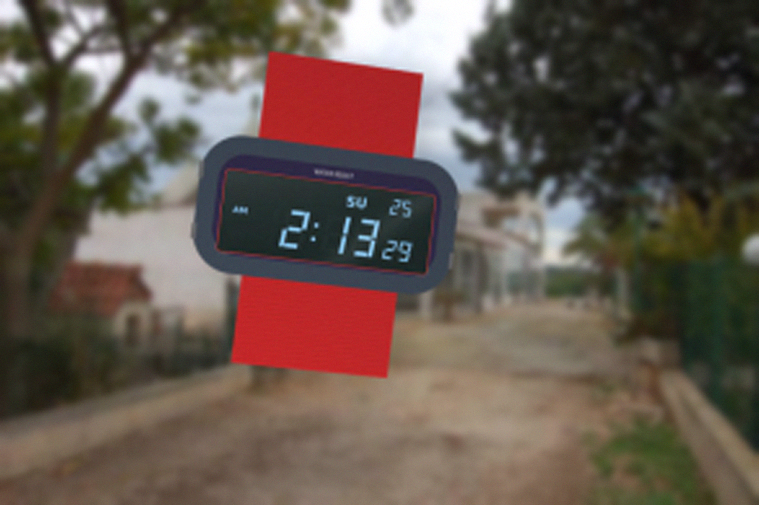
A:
**2:13:29**
